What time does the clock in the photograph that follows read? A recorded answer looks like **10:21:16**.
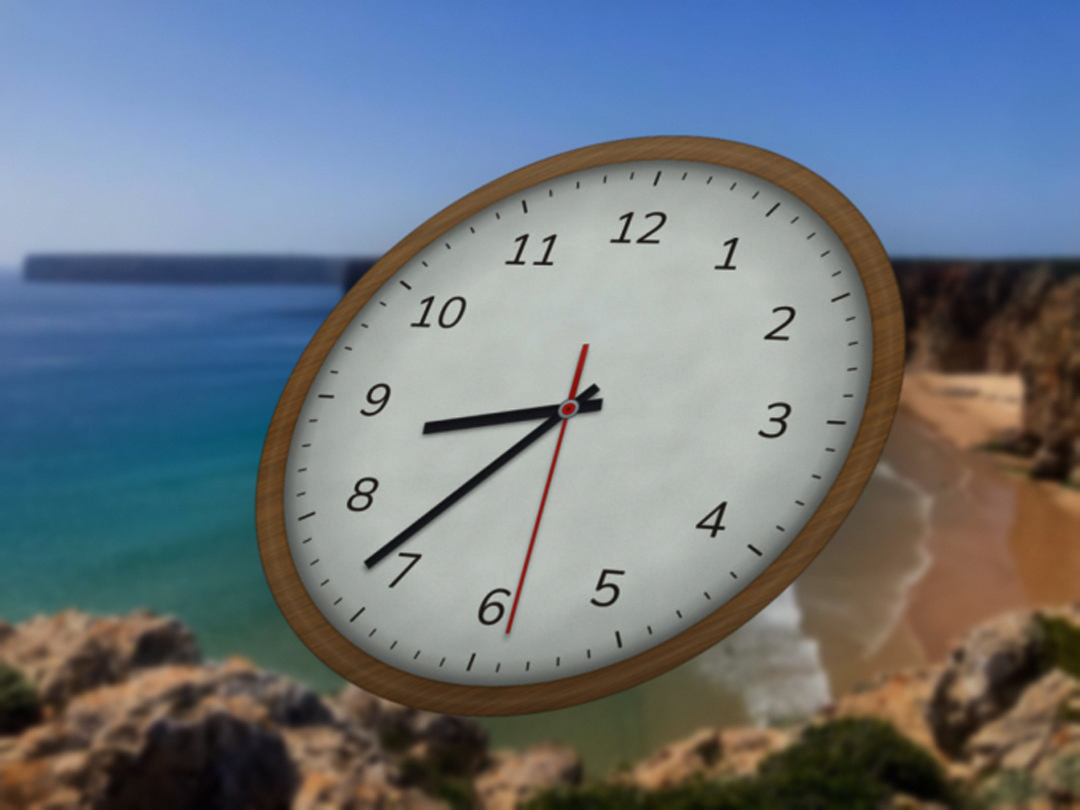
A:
**8:36:29**
